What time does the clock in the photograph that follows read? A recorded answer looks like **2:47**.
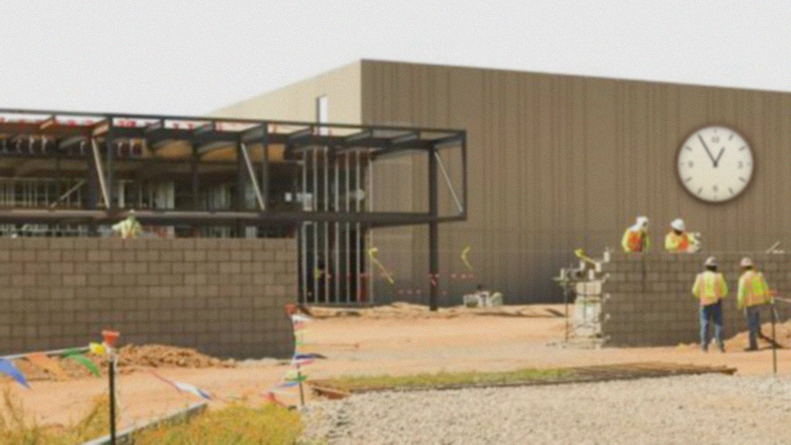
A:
**12:55**
